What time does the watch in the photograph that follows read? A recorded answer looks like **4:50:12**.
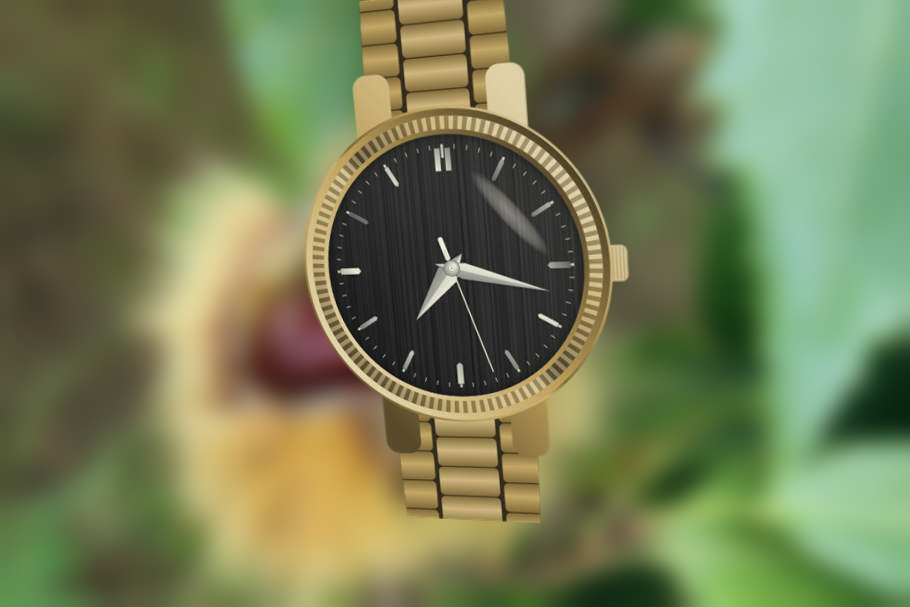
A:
**7:17:27**
